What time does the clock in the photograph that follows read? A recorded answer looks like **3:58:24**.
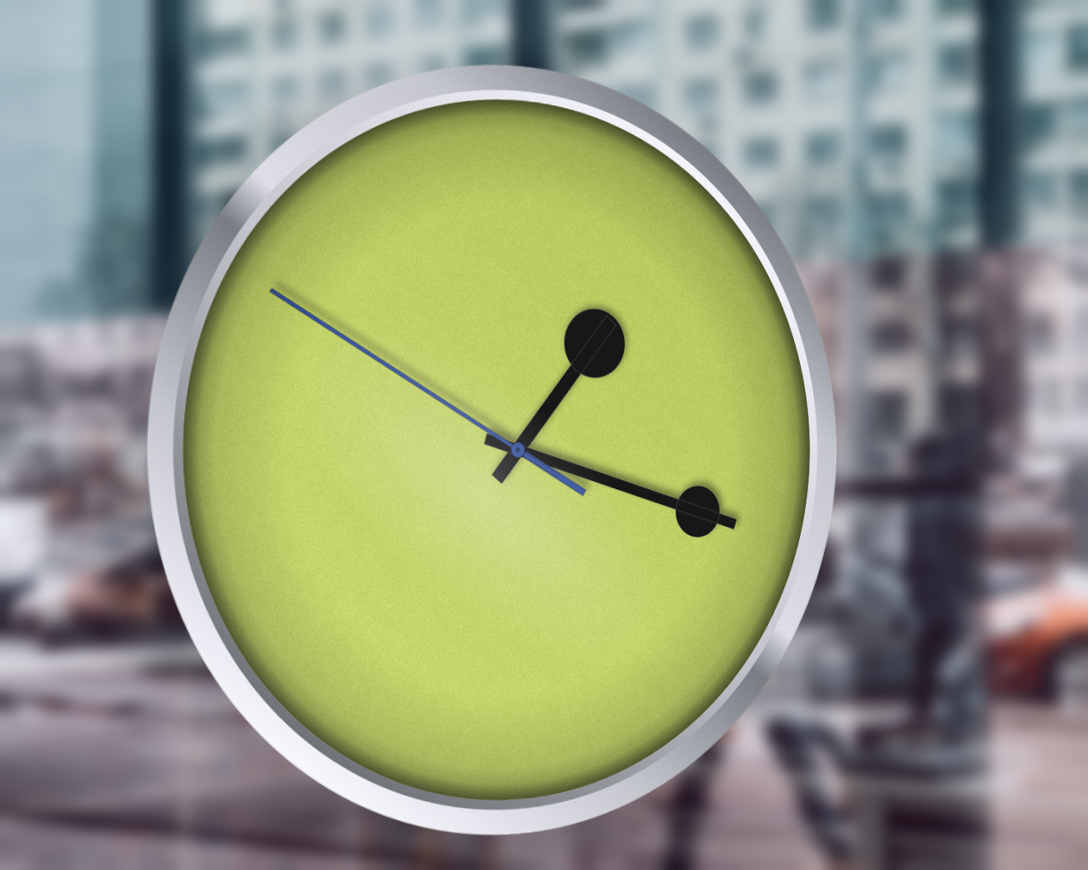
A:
**1:17:50**
